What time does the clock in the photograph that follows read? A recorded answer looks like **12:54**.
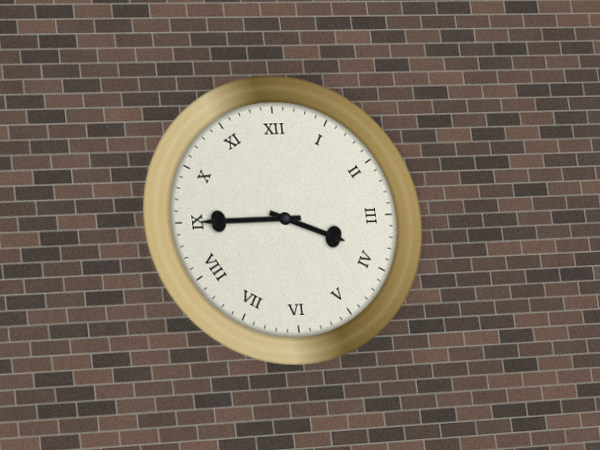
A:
**3:45**
